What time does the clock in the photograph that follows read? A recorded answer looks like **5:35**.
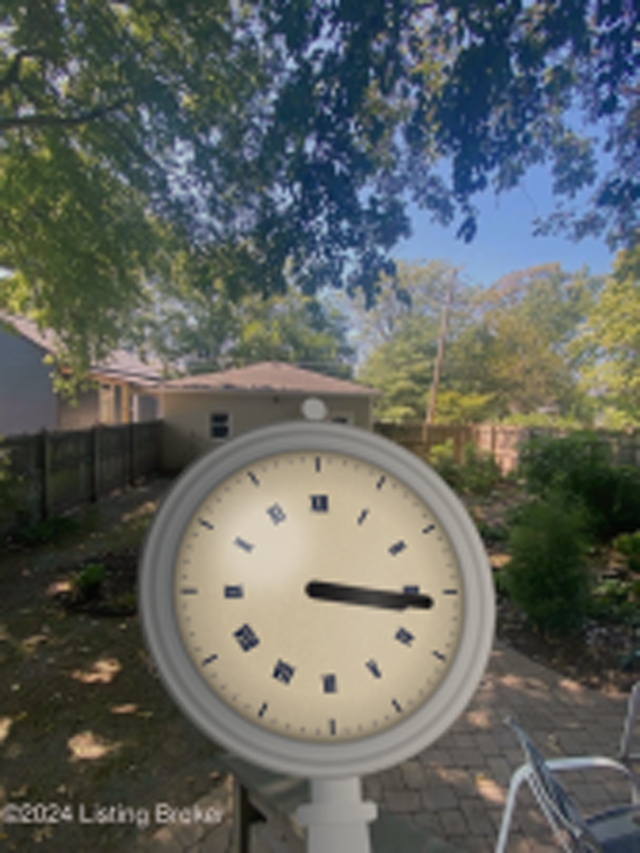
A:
**3:16**
